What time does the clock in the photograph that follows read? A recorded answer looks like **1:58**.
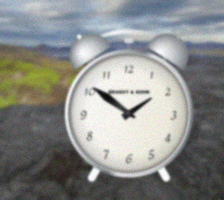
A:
**1:51**
